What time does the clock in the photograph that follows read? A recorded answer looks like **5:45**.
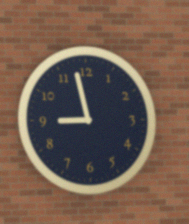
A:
**8:58**
